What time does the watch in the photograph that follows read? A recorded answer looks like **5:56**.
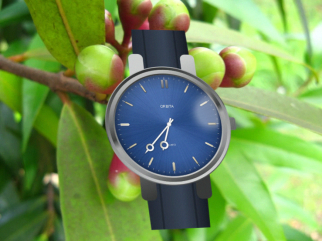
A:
**6:37**
